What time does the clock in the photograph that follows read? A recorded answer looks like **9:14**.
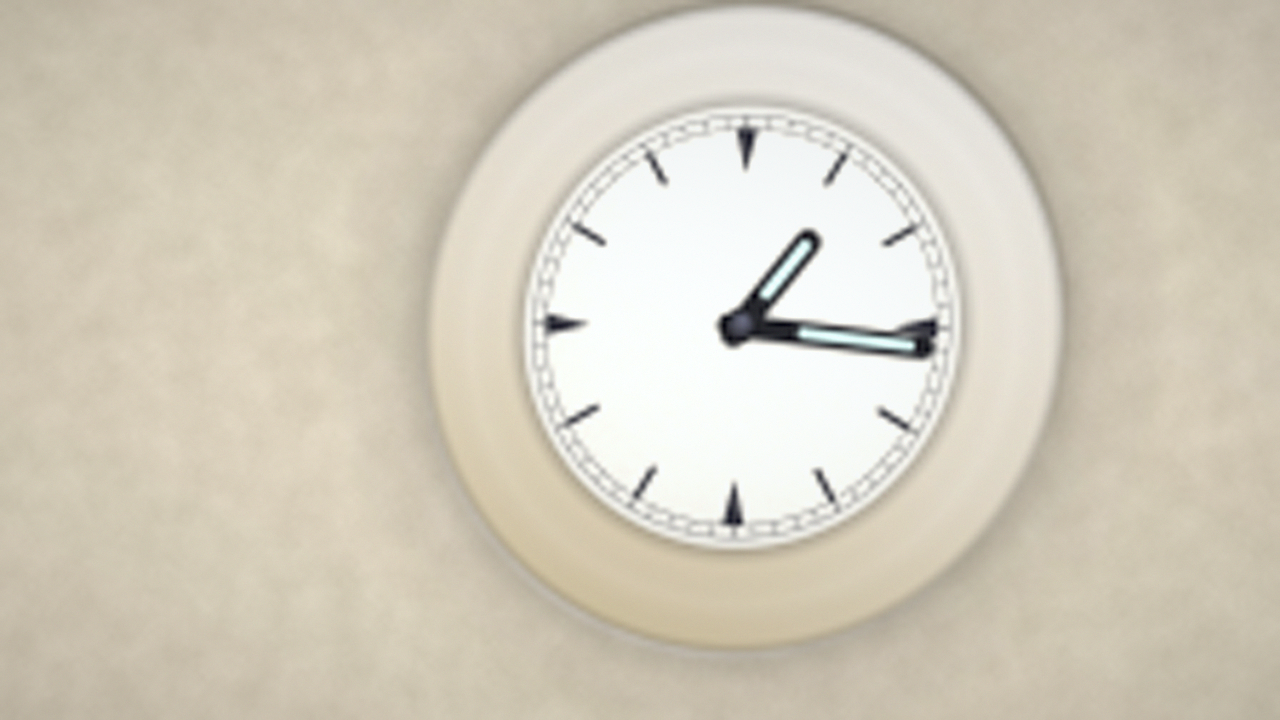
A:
**1:16**
